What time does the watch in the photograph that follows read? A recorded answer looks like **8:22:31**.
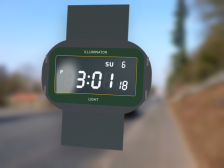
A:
**3:01:18**
